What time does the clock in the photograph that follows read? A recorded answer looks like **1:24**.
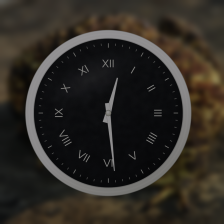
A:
**12:29**
